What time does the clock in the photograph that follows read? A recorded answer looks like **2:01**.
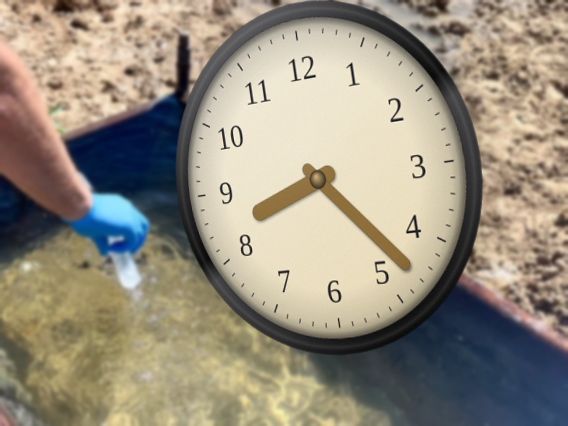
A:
**8:23**
